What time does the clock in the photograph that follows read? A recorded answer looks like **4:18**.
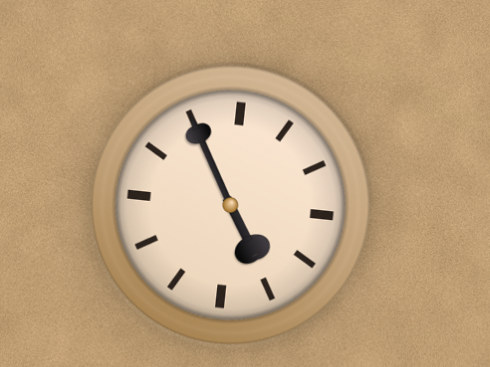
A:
**4:55**
